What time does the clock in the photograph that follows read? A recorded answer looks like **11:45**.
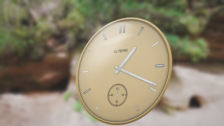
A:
**1:19**
